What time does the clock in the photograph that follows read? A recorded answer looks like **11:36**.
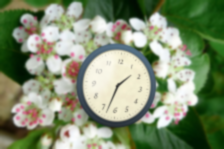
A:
**1:33**
